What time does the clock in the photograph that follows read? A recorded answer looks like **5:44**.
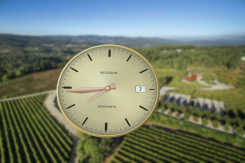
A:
**7:44**
